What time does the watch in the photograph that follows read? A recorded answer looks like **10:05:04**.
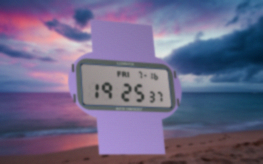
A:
**19:25:37**
